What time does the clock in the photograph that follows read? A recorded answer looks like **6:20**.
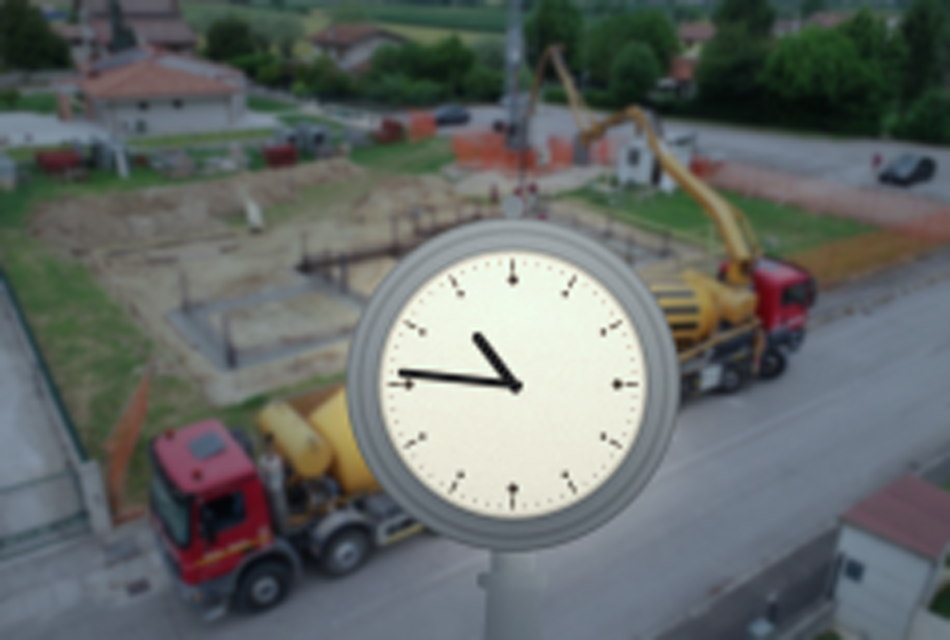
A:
**10:46**
